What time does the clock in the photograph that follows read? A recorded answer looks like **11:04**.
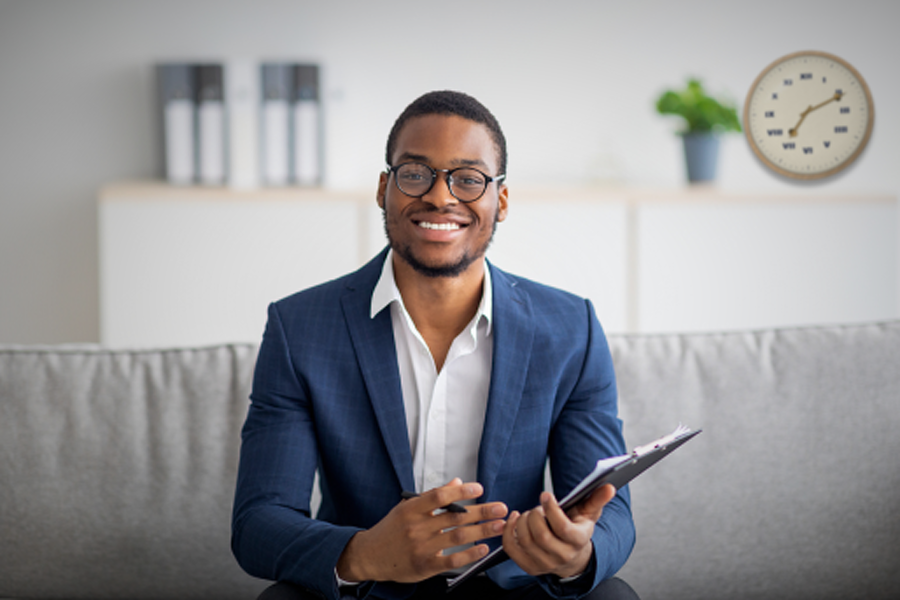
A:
**7:11**
